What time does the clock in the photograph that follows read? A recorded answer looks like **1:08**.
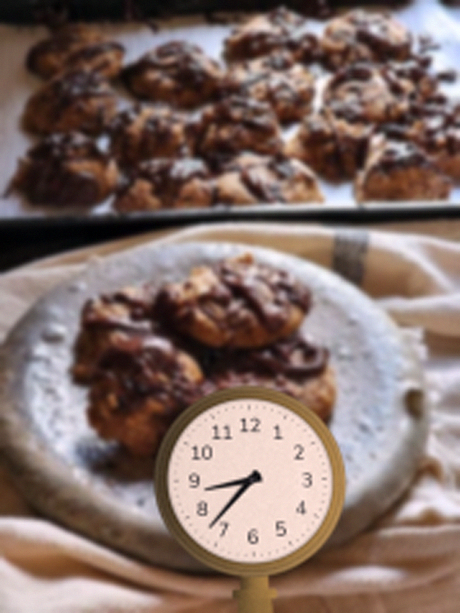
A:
**8:37**
